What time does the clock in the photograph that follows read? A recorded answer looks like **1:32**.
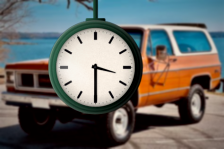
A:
**3:30**
